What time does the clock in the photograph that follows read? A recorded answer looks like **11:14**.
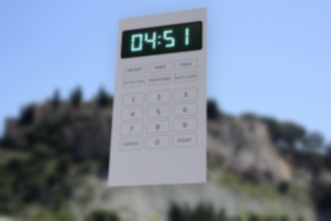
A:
**4:51**
